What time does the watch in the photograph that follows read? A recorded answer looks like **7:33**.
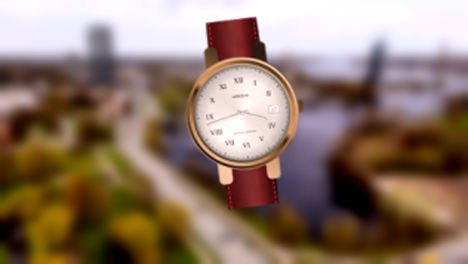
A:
**3:43**
